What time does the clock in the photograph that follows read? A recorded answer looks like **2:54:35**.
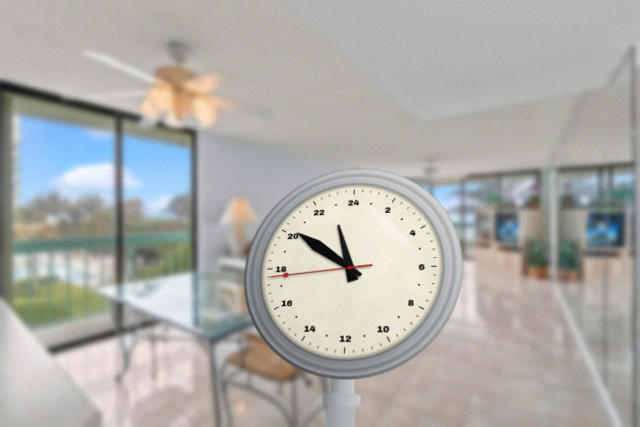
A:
**22:50:44**
